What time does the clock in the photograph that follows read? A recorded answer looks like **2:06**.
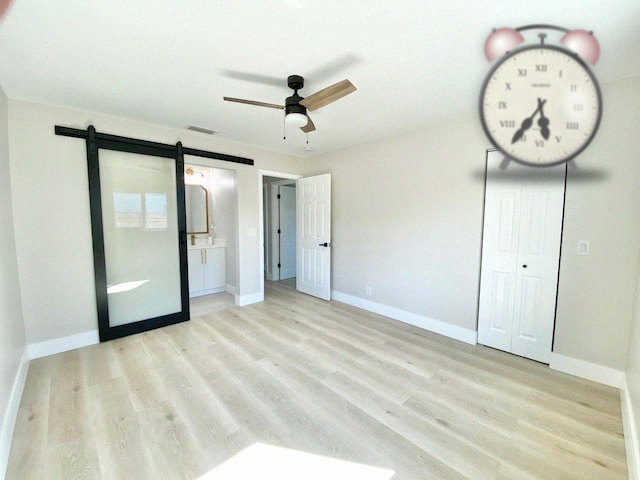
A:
**5:36**
